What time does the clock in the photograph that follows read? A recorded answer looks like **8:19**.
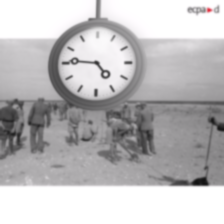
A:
**4:46**
